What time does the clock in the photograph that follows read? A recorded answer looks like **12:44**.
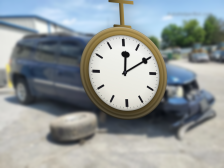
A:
**12:10**
